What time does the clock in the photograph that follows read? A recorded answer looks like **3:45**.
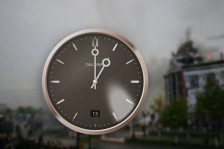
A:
**1:00**
